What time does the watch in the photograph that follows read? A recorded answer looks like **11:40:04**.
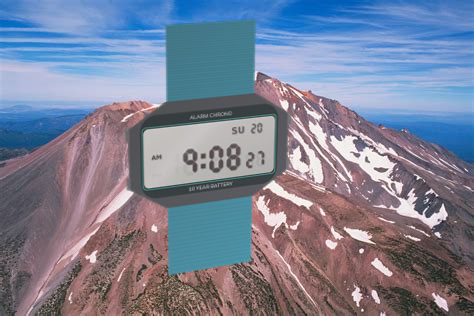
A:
**9:08:27**
